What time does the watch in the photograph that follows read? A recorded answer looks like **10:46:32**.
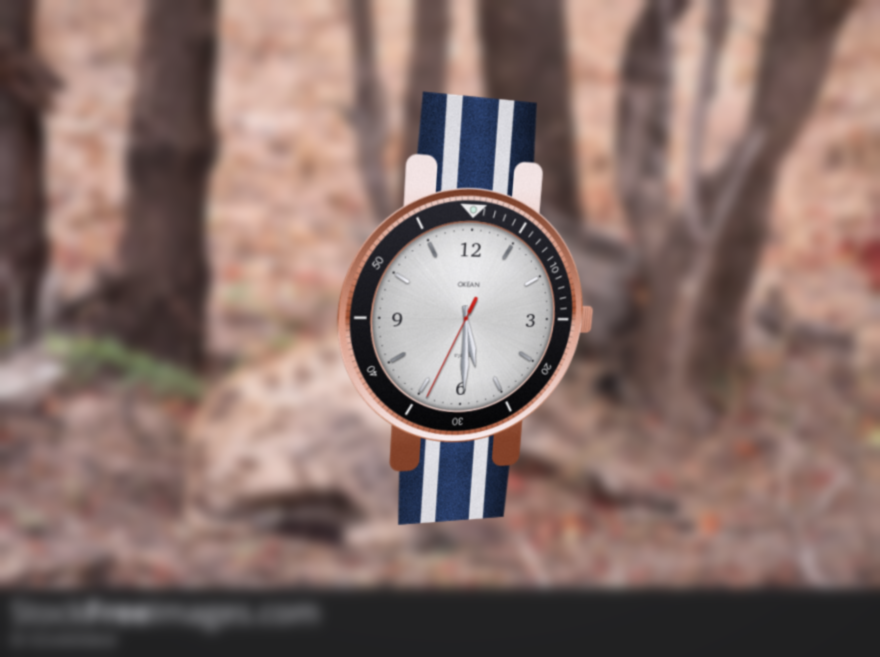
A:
**5:29:34**
